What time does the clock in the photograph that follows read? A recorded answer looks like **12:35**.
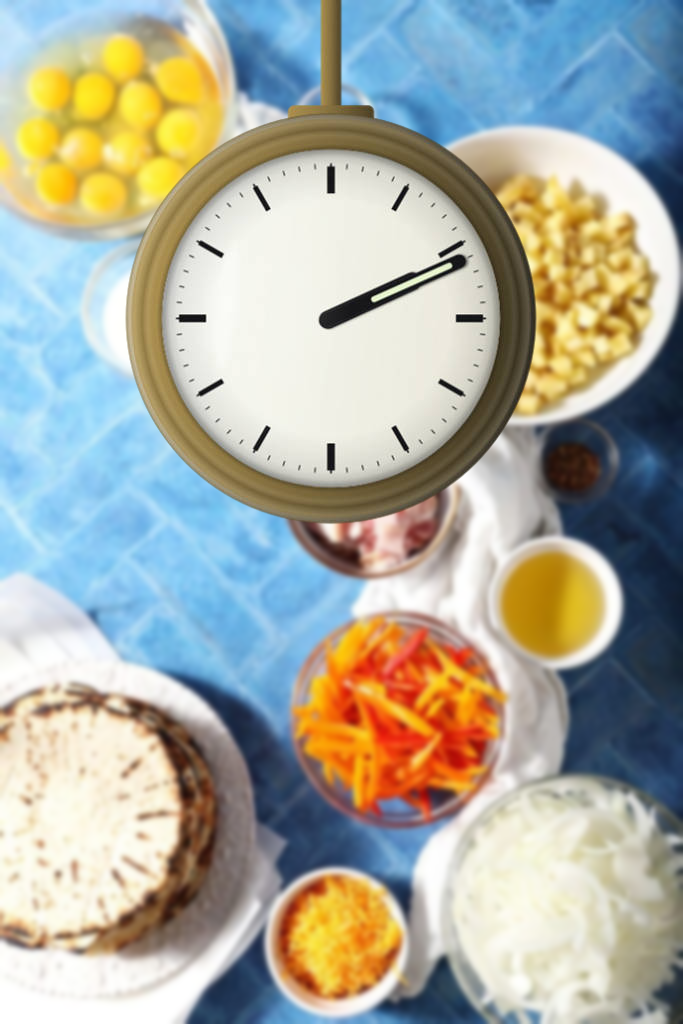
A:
**2:11**
